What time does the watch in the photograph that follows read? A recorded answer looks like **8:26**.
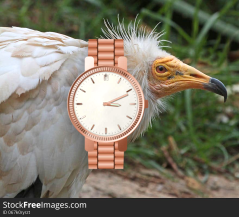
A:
**3:11**
